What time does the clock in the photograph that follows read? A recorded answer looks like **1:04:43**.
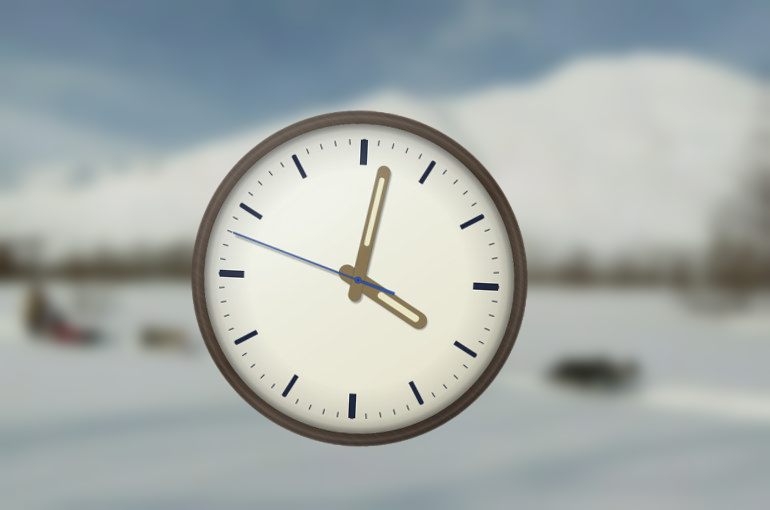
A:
**4:01:48**
